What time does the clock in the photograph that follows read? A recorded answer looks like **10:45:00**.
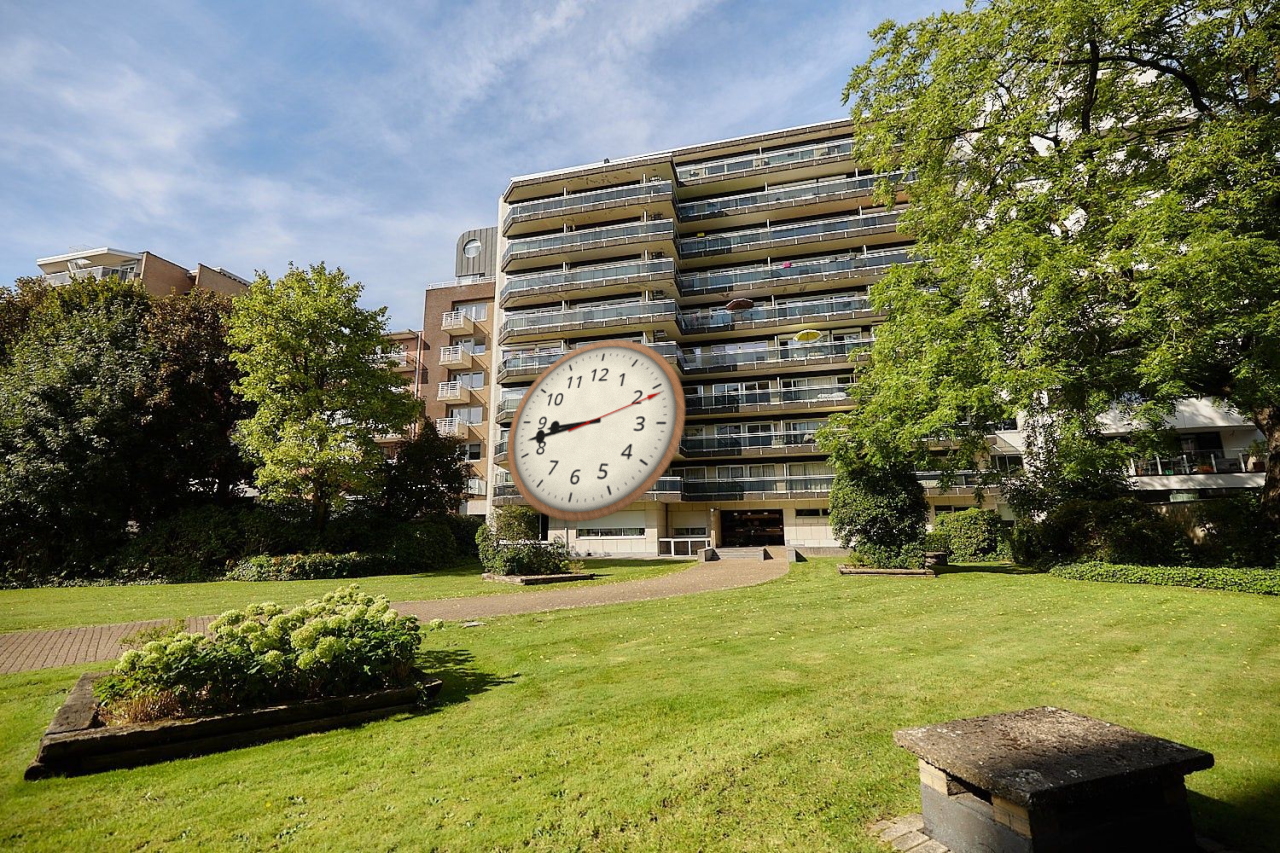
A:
**8:42:11**
